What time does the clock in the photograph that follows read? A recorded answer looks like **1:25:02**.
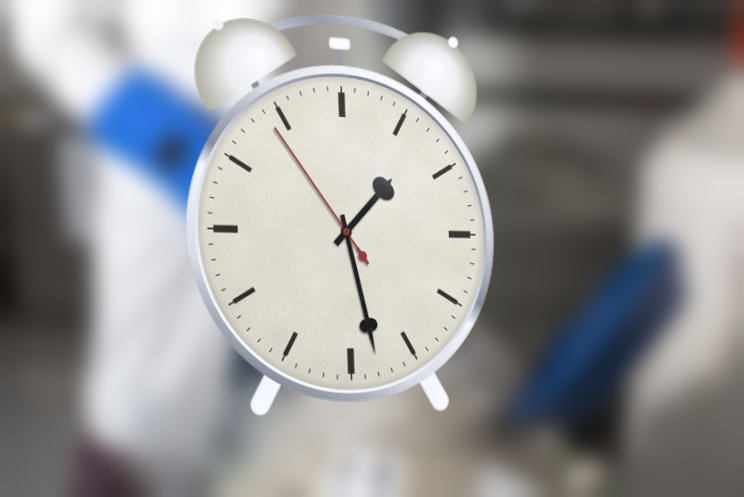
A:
**1:27:54**
